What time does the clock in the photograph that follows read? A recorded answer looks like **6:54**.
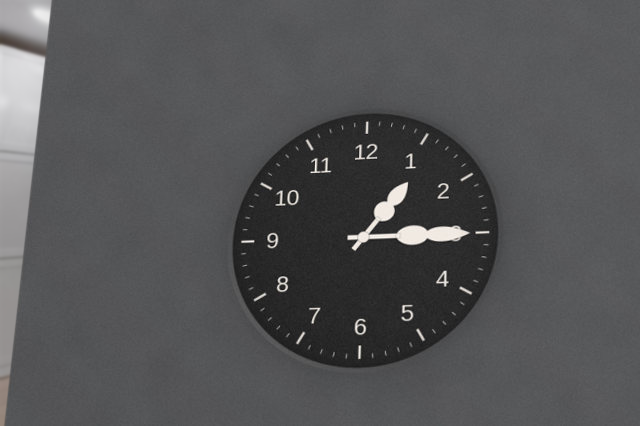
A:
**1:15**
